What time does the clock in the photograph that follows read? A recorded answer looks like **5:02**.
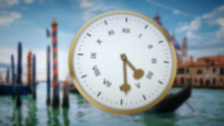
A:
**4:29**
